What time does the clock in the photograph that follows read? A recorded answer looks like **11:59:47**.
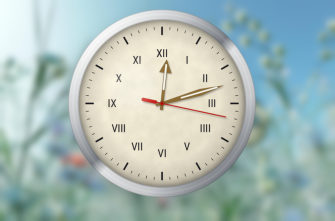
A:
**12:12:17**
